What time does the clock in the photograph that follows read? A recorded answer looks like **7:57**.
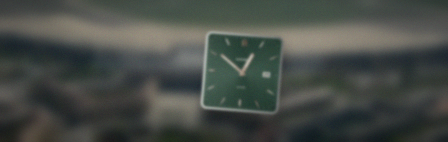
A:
**12:51**
